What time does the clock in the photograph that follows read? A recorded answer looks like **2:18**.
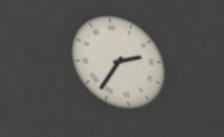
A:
**2:37**
